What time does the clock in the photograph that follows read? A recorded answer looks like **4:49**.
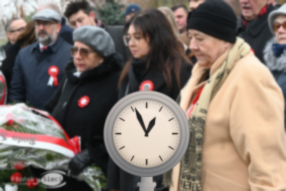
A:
**12:56**
